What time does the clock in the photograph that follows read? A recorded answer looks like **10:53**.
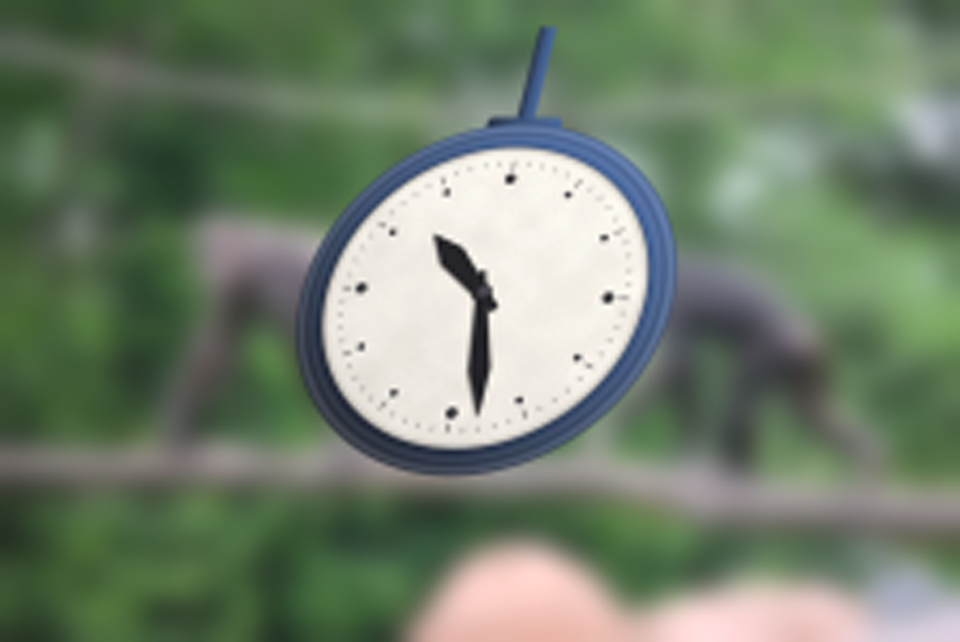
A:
**10:28**
